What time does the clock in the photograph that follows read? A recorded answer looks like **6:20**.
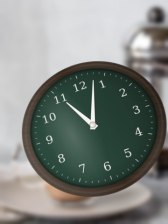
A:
**11:03**
